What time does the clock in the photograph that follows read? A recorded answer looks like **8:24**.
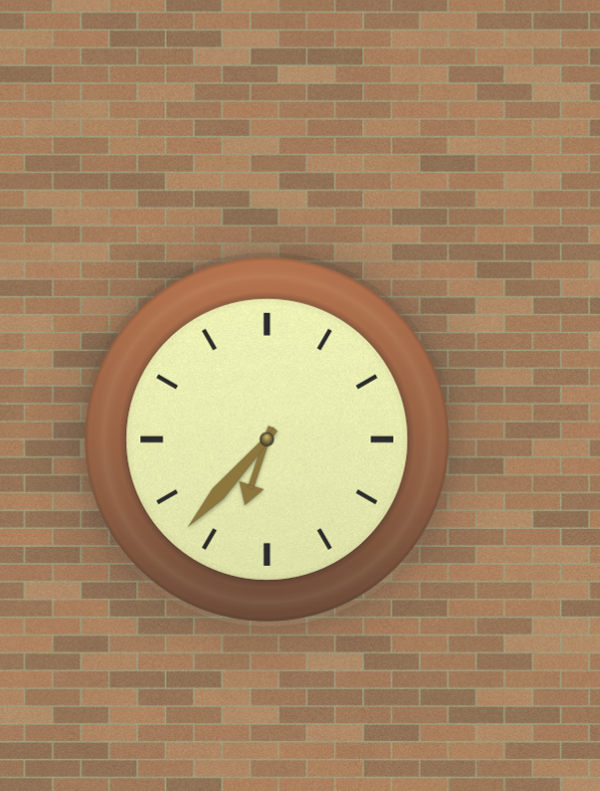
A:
**6:37**
